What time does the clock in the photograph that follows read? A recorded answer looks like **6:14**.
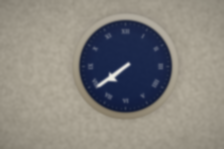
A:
**7:39**
